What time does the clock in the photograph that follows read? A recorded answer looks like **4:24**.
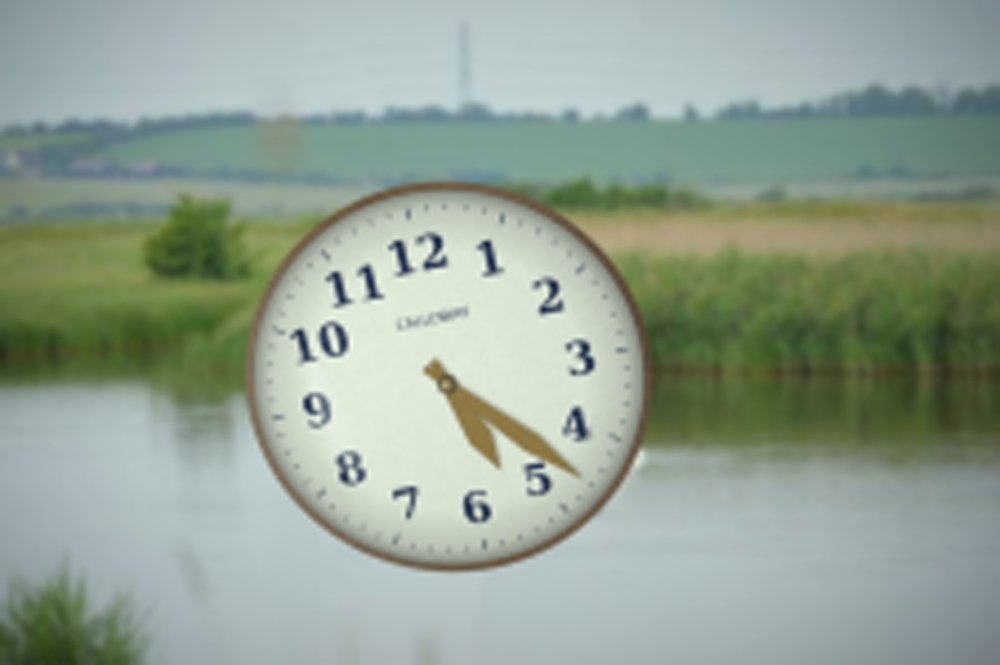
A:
**5:23**
